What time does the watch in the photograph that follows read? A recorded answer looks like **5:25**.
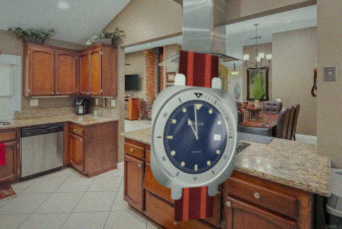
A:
**10:59**
